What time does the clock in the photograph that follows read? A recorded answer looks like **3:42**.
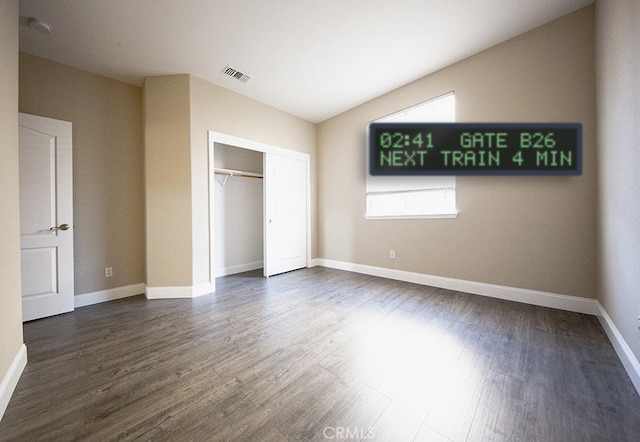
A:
**2:41**
